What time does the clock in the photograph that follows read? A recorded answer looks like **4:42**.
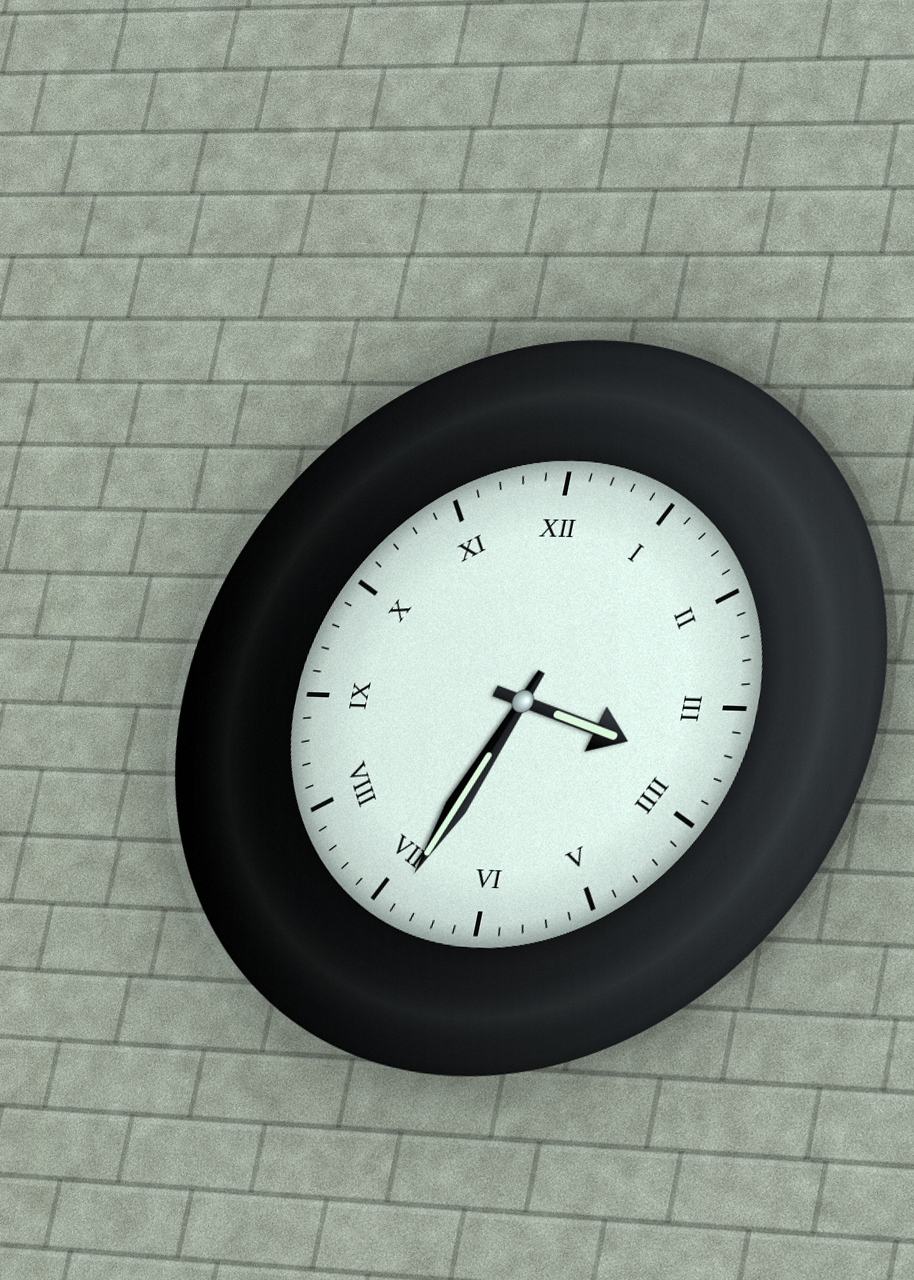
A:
**3:34**
